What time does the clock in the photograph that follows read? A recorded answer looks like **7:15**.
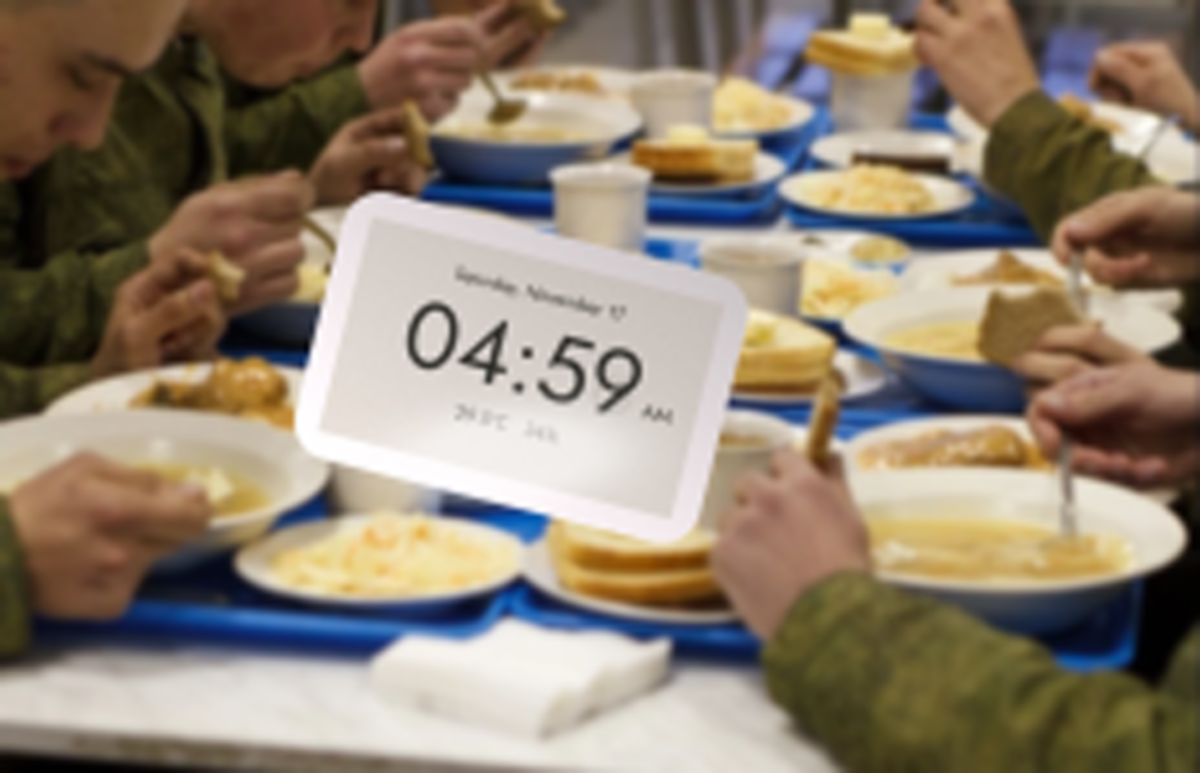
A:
**4:59**
